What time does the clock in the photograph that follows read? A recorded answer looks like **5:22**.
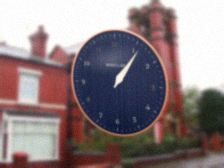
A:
**1:06**
